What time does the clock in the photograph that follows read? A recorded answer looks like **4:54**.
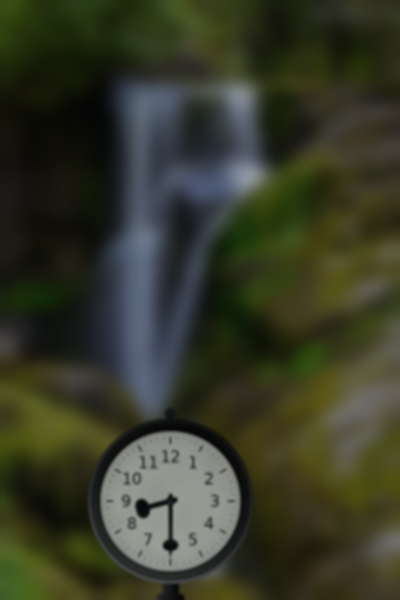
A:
**8:30**
